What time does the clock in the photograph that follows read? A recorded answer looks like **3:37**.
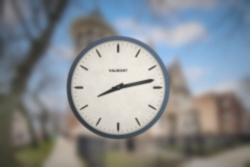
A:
**8:13**
